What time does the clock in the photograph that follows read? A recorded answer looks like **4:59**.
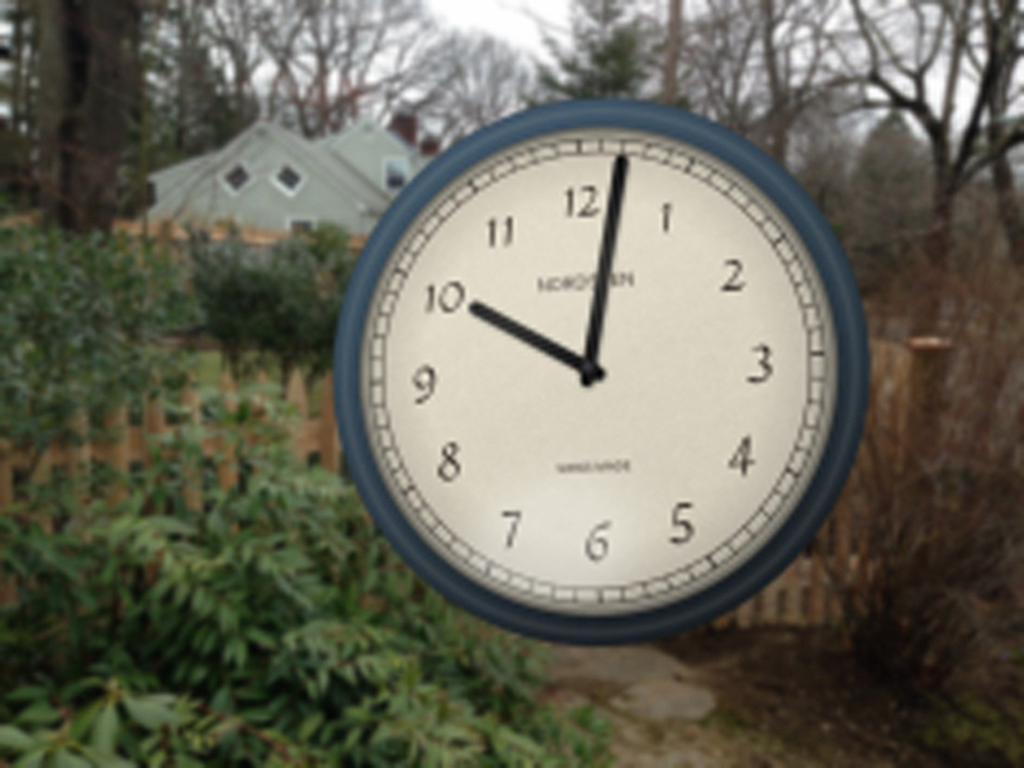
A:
**10:02**
